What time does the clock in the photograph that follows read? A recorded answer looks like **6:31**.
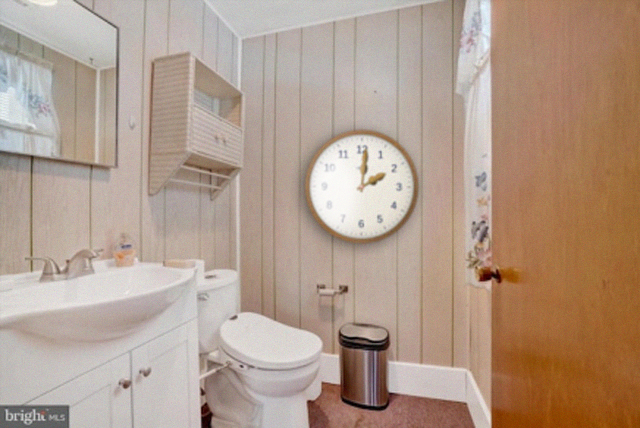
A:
**2:01**
